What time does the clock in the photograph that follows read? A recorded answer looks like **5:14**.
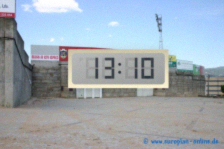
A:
**13:10**
